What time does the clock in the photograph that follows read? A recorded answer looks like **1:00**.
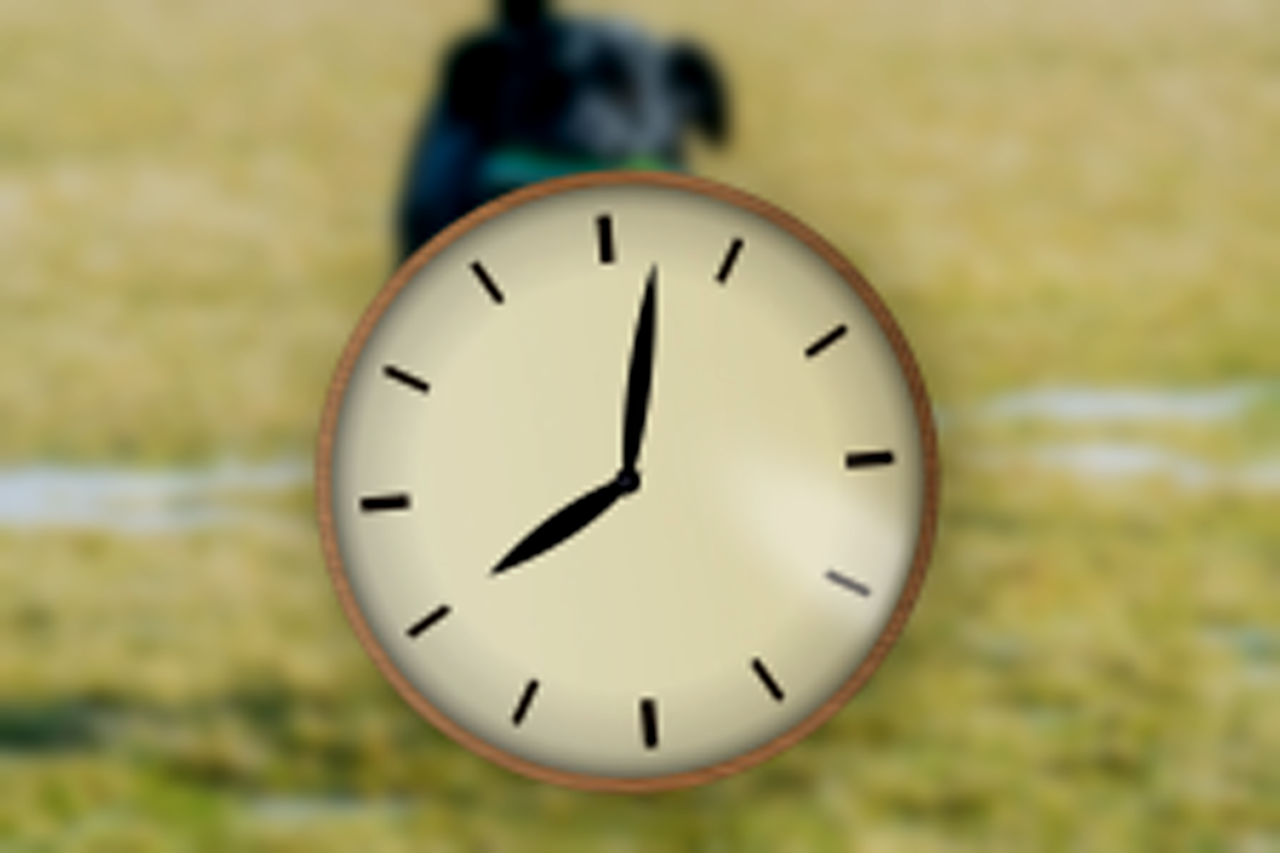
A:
**8:02**
